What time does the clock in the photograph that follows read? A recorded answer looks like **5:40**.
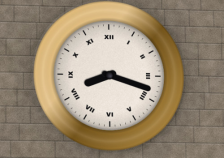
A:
**8:18**
